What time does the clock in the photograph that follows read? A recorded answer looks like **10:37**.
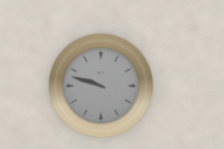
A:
**9:48**
